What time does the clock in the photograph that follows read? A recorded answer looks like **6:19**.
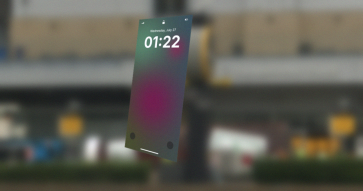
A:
**1:22**
